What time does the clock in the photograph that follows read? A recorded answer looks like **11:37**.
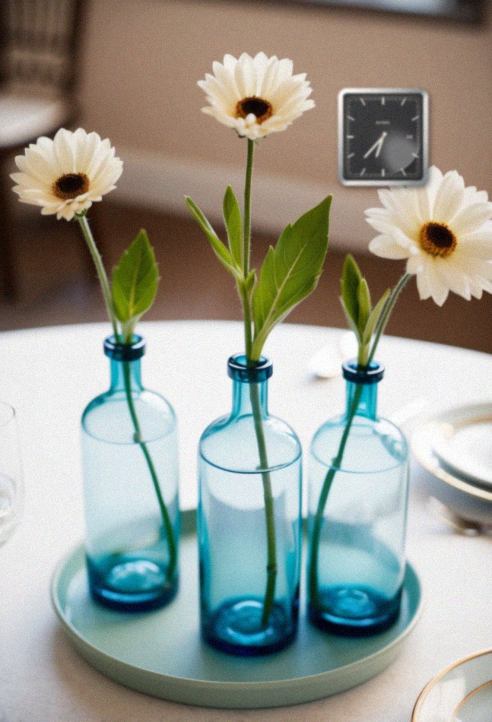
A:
**6:37**
